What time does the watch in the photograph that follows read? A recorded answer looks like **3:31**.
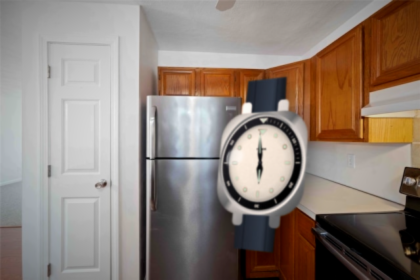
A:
**5:59**
